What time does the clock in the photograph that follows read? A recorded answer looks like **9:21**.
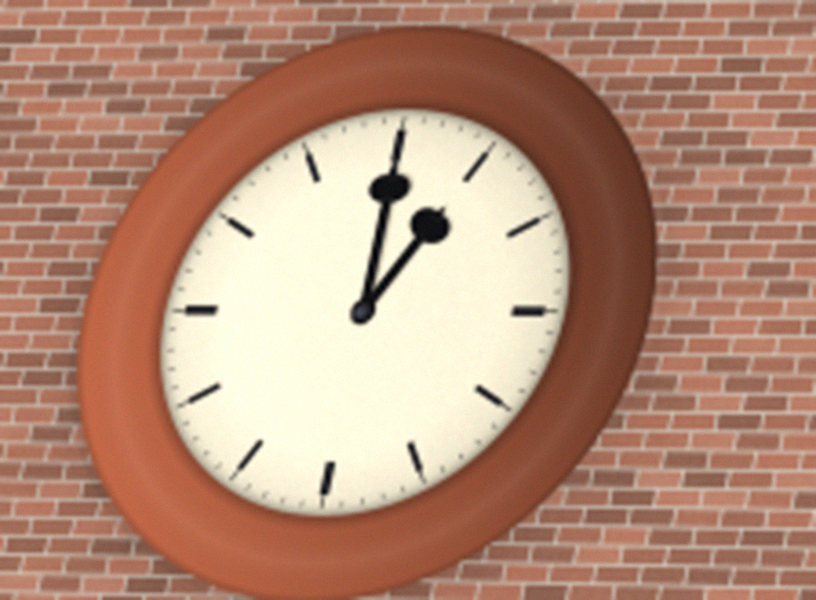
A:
**1:00**
